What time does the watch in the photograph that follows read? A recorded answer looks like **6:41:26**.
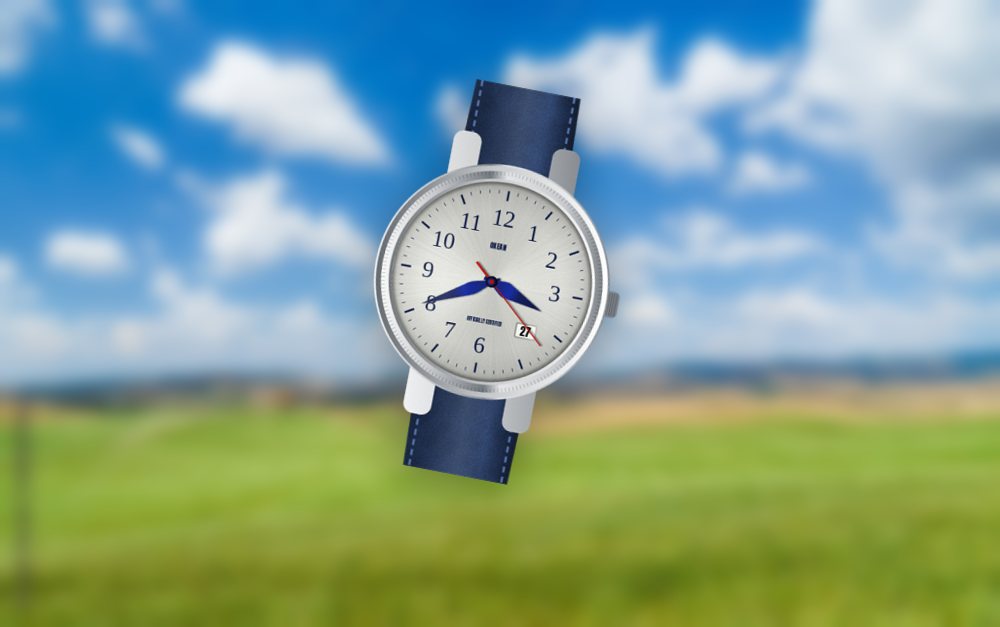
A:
**3:40:22**
